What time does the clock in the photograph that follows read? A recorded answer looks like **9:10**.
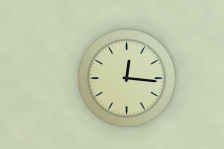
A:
**12:16**
